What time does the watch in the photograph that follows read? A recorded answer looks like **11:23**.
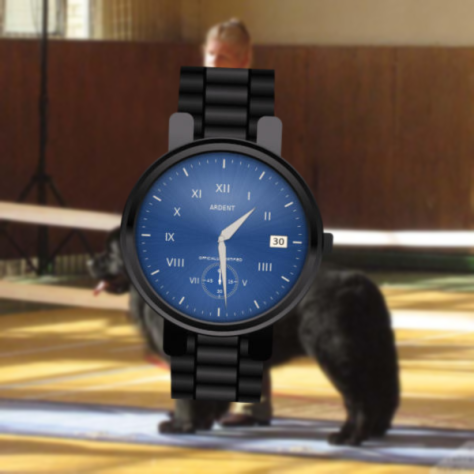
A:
**1:29**
